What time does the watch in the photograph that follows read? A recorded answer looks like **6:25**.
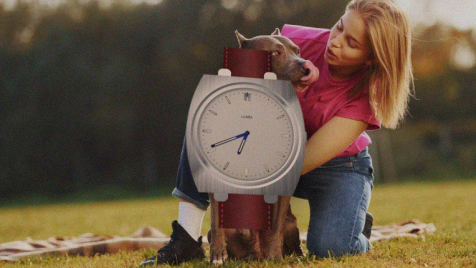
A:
**6:41**
